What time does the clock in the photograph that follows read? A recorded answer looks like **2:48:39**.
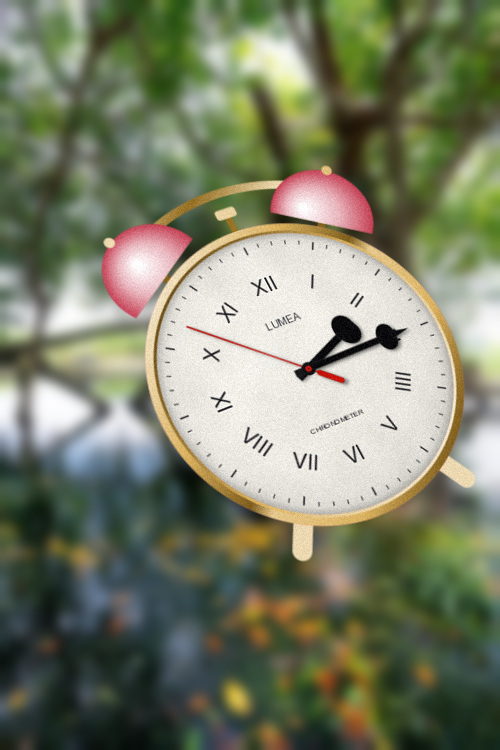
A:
**2:14:52**
